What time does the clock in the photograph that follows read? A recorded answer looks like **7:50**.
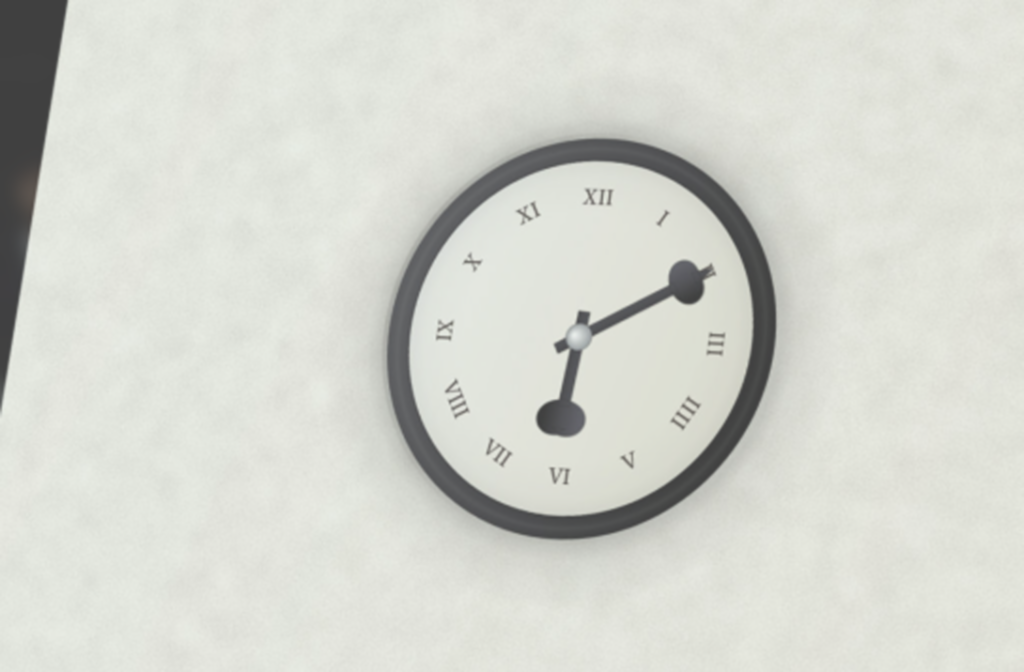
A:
**6:10**
